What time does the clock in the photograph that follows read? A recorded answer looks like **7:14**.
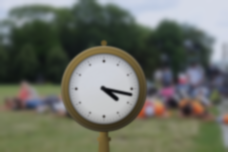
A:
**4:17**
